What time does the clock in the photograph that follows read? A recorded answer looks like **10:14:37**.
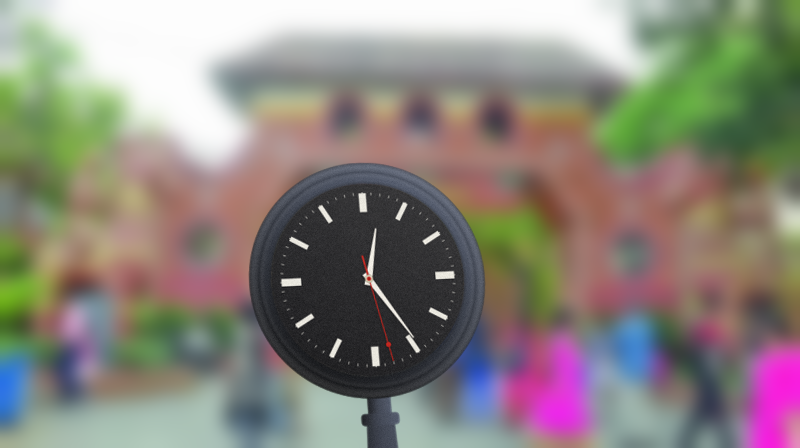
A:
**12:24:28**
